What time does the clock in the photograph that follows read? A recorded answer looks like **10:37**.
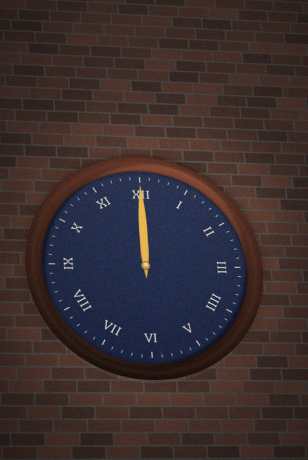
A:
**12:00**
